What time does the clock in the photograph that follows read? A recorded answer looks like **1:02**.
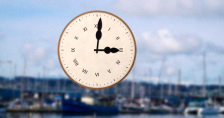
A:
**3:01**
